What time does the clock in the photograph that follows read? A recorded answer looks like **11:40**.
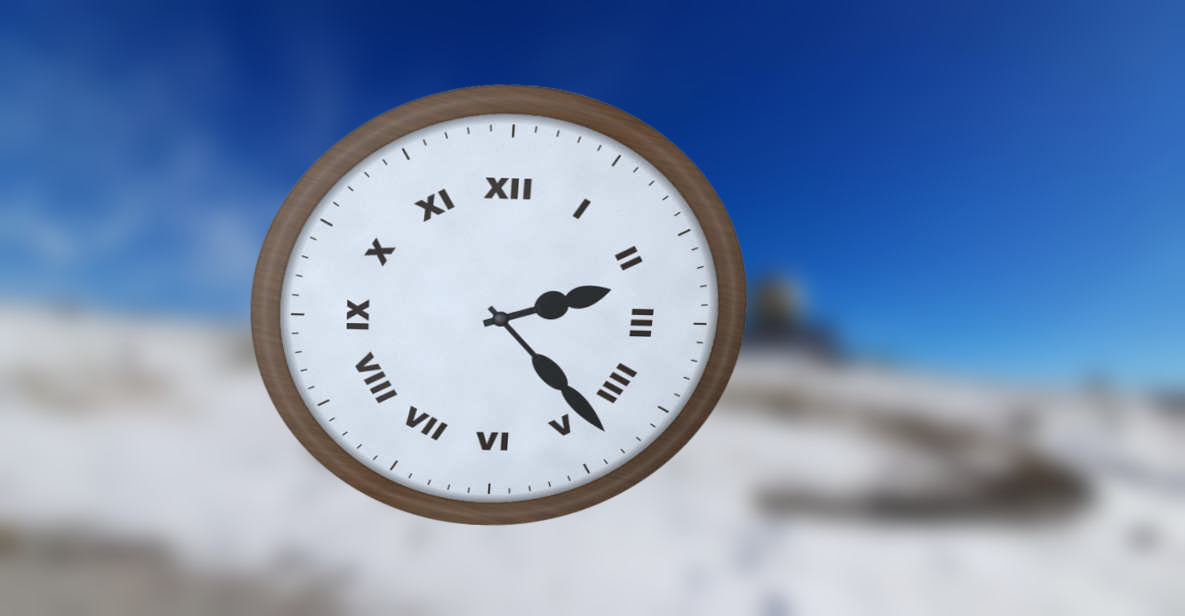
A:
**2:23**
